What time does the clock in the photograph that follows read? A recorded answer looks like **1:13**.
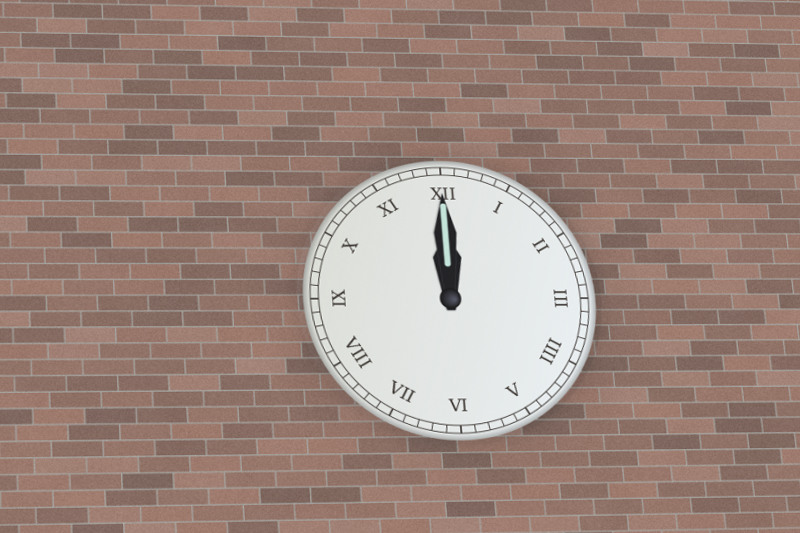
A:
**12:00**
